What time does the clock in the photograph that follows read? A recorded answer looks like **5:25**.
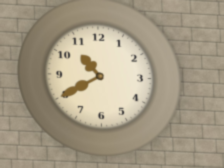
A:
**10:40**
